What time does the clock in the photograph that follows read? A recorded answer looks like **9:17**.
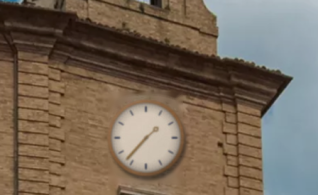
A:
**1:37**
